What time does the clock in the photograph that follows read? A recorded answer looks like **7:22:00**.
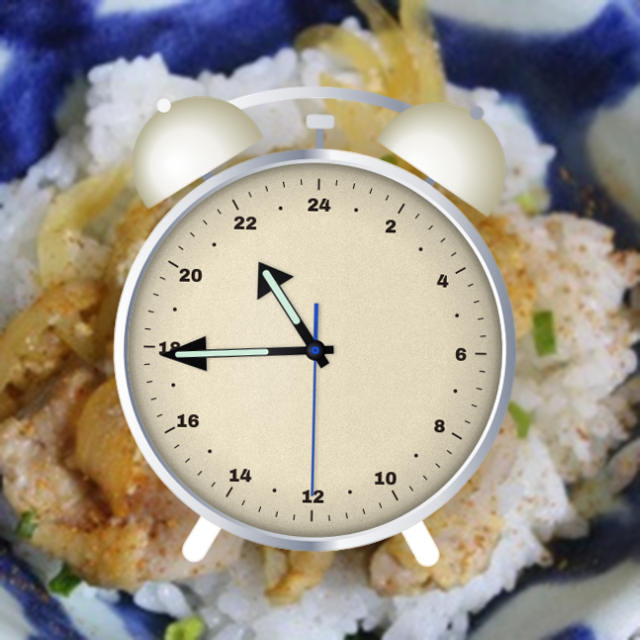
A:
**21:44:30**
